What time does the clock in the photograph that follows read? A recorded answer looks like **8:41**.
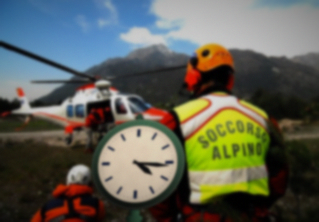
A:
**4:16**
